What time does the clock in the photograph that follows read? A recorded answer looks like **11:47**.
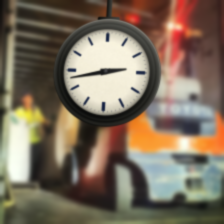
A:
**2:43**
